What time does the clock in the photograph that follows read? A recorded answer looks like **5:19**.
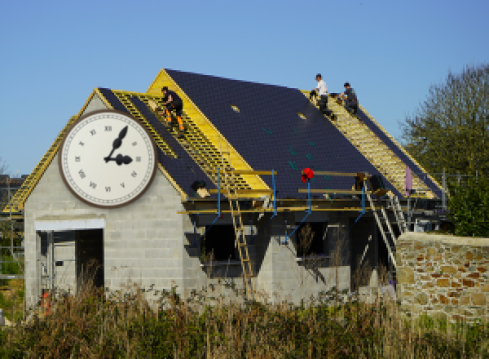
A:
**3:05**
